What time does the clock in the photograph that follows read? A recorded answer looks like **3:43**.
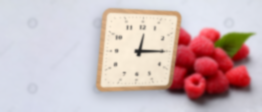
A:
**12:15**
